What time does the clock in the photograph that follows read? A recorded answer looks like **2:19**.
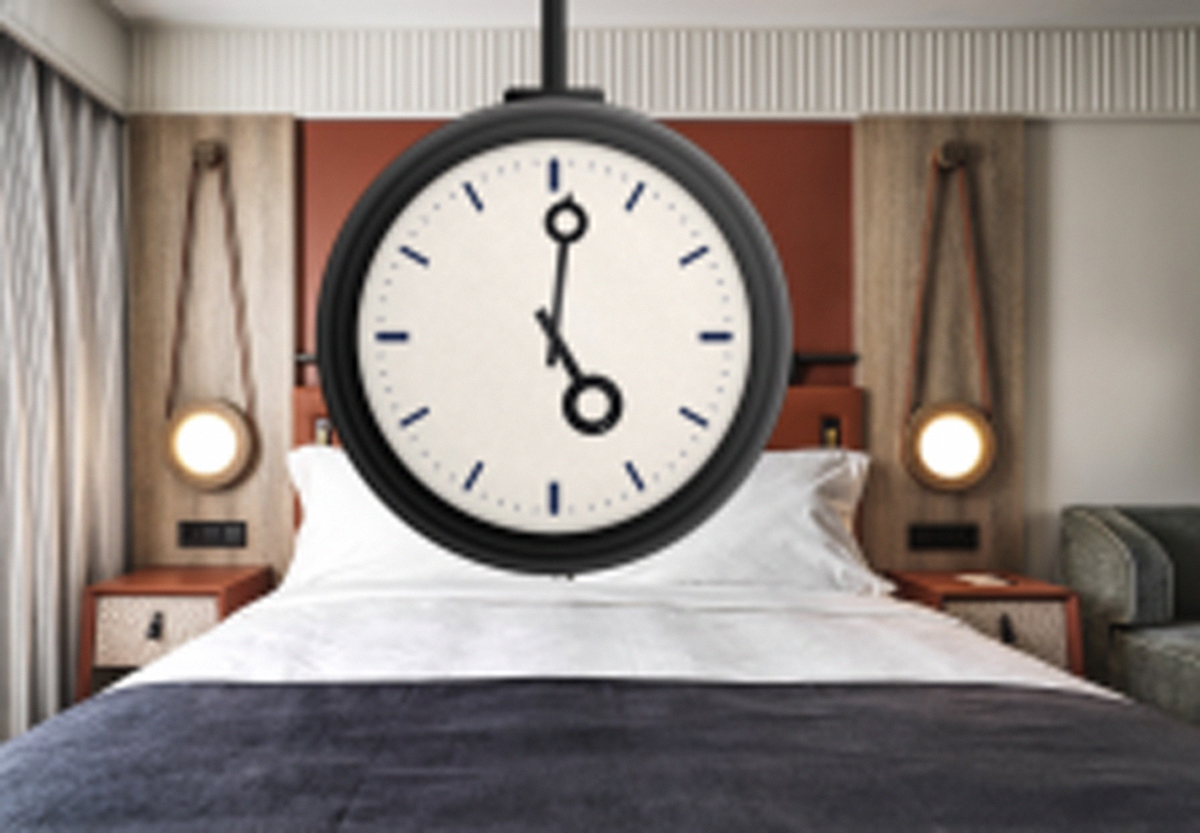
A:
**5:01**
